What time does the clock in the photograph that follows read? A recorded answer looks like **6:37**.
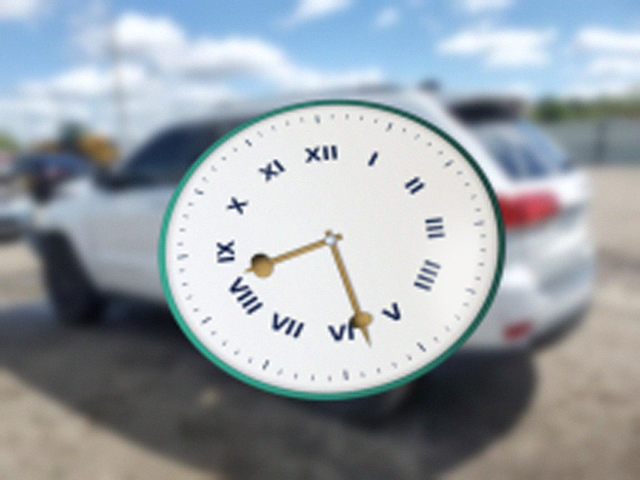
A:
**8:28**
